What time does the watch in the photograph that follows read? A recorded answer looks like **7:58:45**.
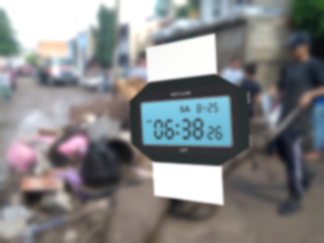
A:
**6:38:26**
